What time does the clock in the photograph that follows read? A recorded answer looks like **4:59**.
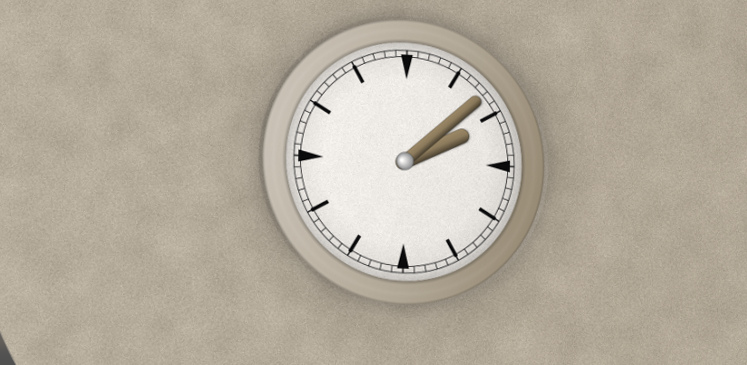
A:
**2:08**
